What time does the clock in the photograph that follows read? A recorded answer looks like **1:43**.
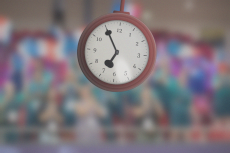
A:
**6:55**
